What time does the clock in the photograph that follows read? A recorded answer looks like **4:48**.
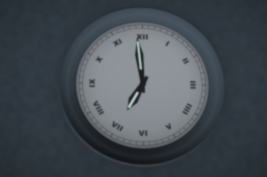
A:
**6:59**
